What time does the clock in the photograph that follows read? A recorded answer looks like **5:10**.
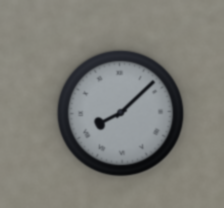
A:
**8:08**
